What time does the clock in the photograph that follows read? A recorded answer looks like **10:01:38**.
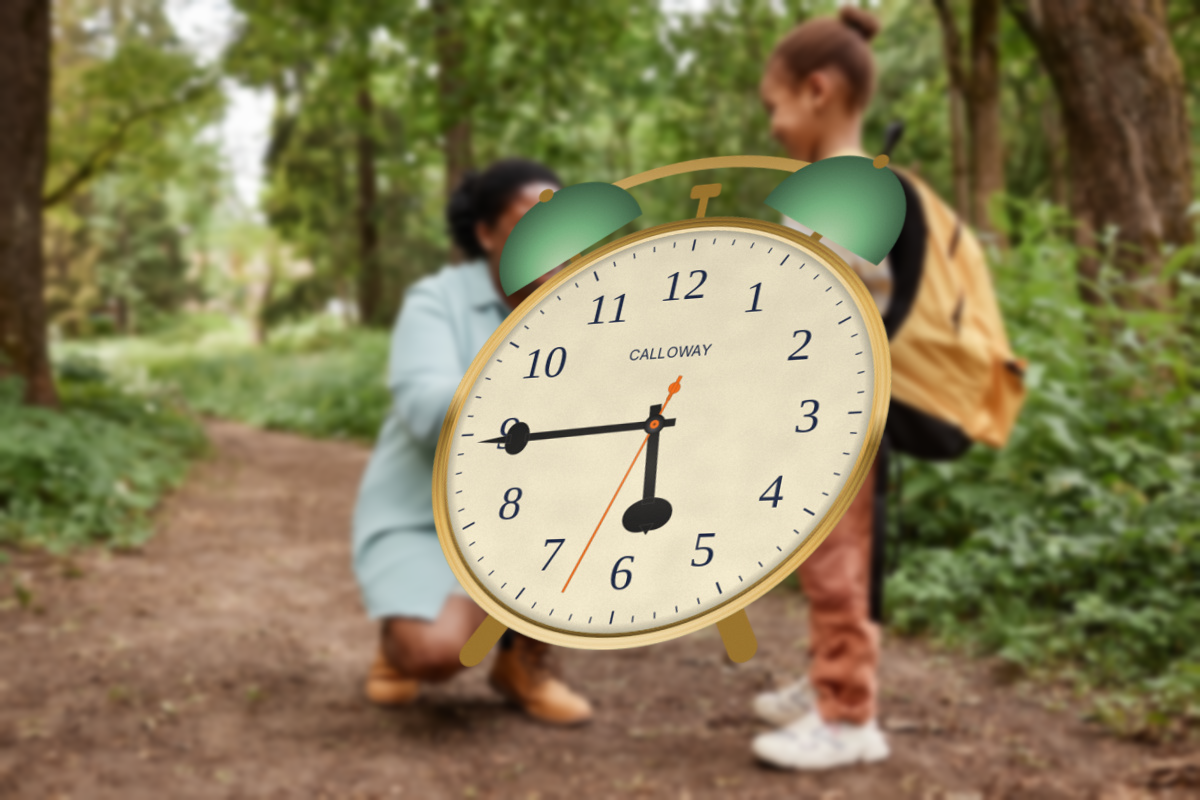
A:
**5:44:33**
